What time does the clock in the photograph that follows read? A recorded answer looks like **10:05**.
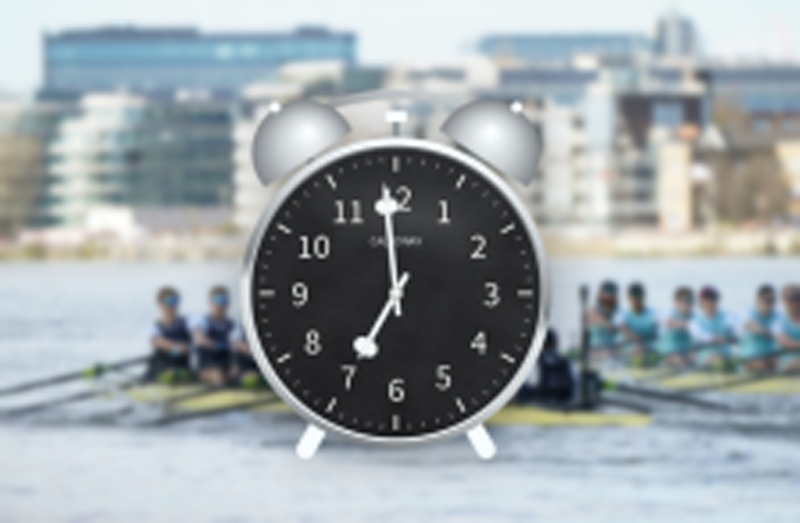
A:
**6:59**
